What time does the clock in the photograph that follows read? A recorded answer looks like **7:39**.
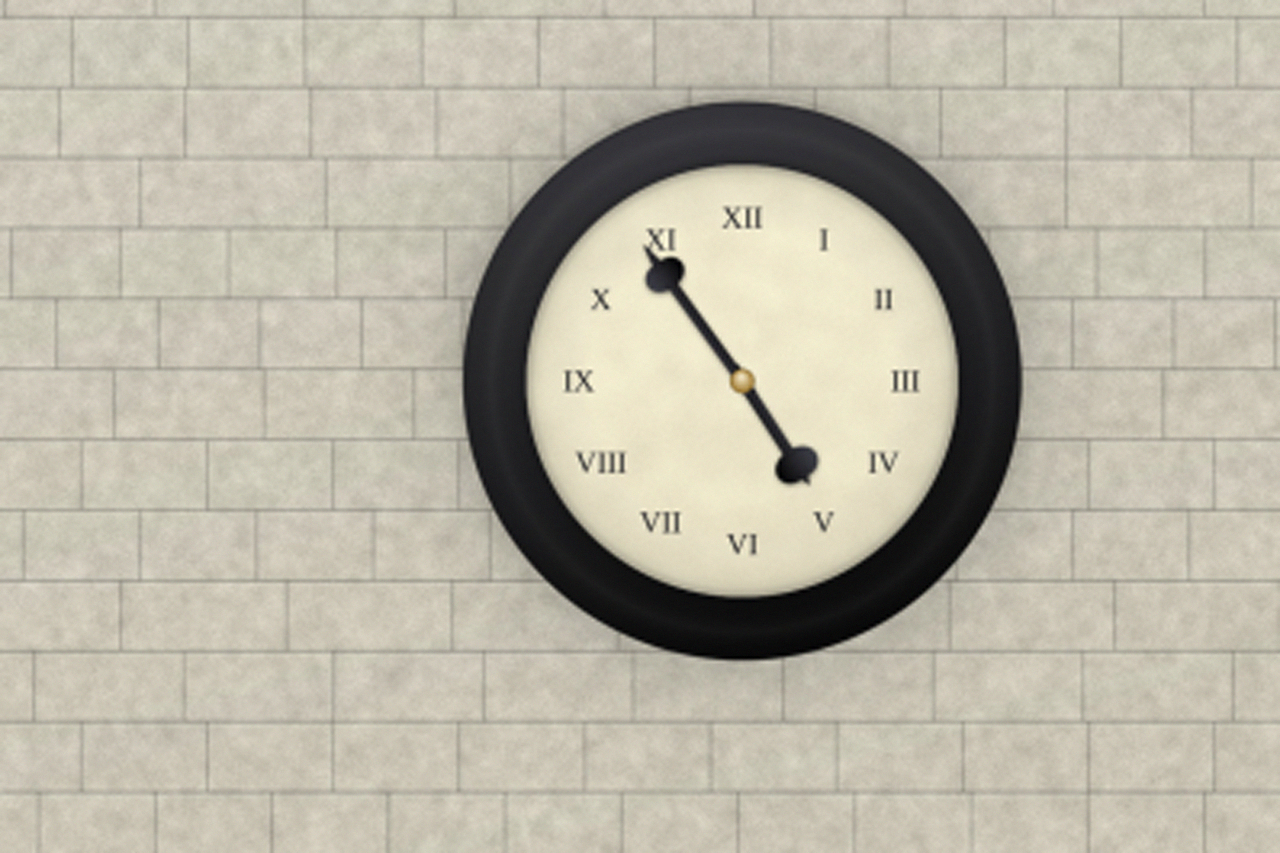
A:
**4:54**
